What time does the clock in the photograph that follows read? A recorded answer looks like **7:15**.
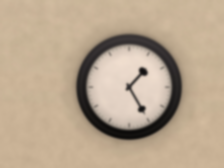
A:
**1:25**
